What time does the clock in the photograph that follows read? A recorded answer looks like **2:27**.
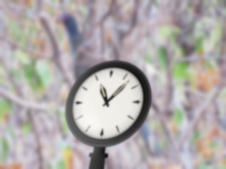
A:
**11:07**
